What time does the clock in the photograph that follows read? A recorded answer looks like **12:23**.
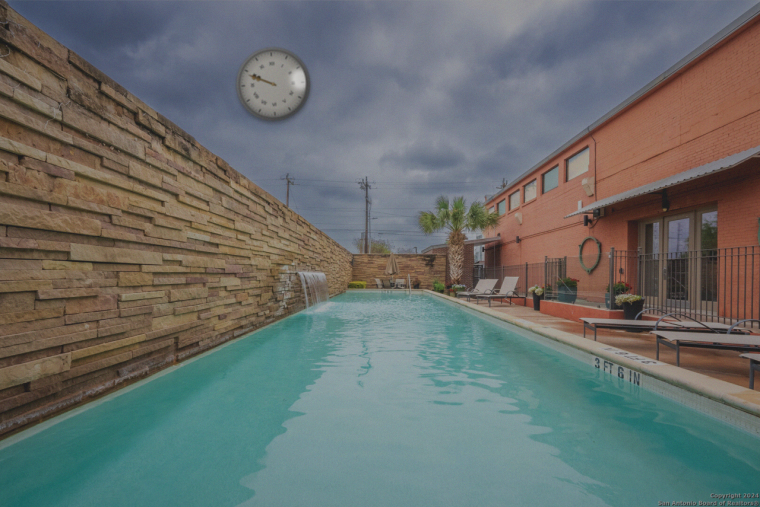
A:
**9:49**
